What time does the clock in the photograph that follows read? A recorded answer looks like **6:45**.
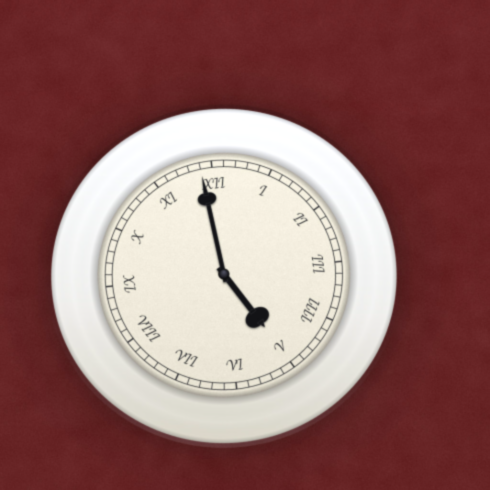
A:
**4:59**
